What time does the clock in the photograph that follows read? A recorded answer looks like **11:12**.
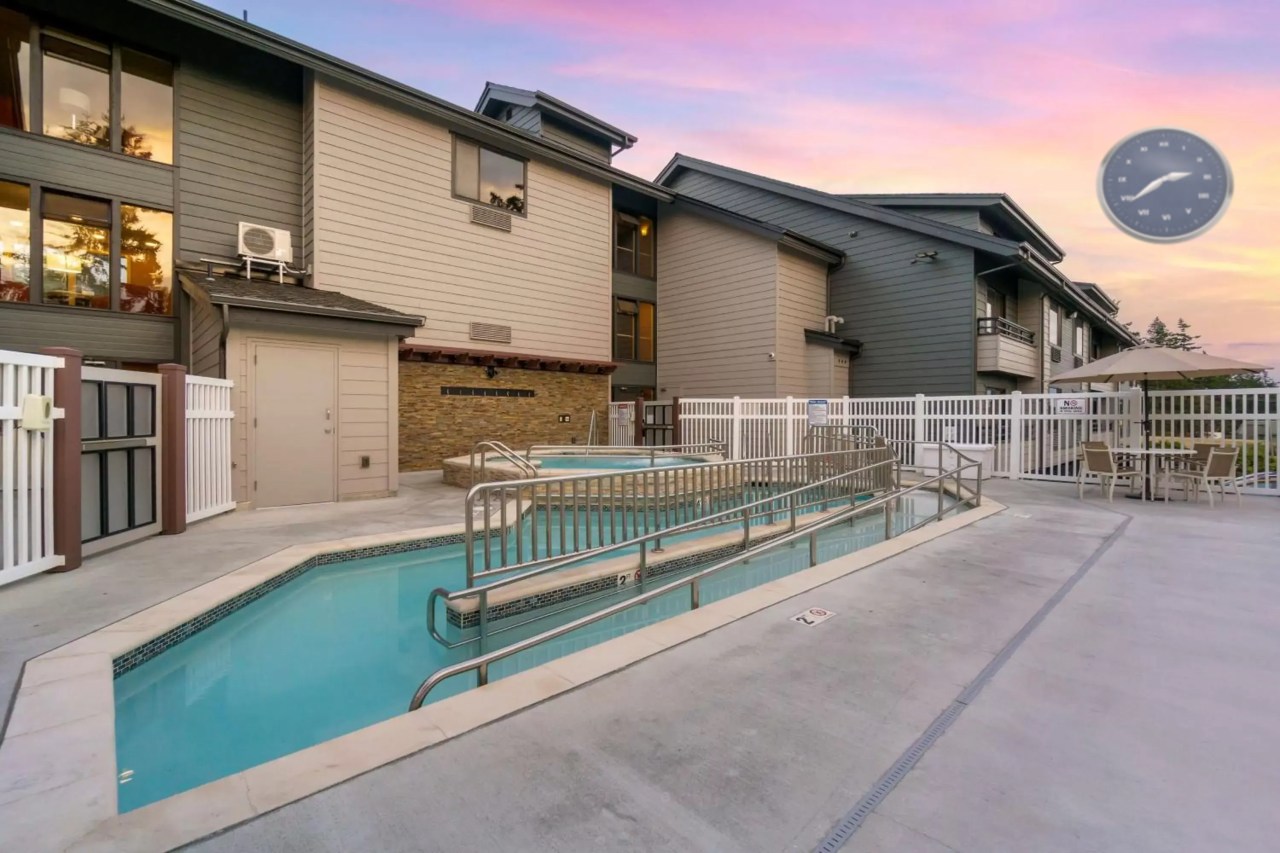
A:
**2:39**
